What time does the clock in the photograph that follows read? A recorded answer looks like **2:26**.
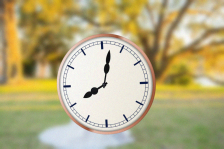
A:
**8:02**
